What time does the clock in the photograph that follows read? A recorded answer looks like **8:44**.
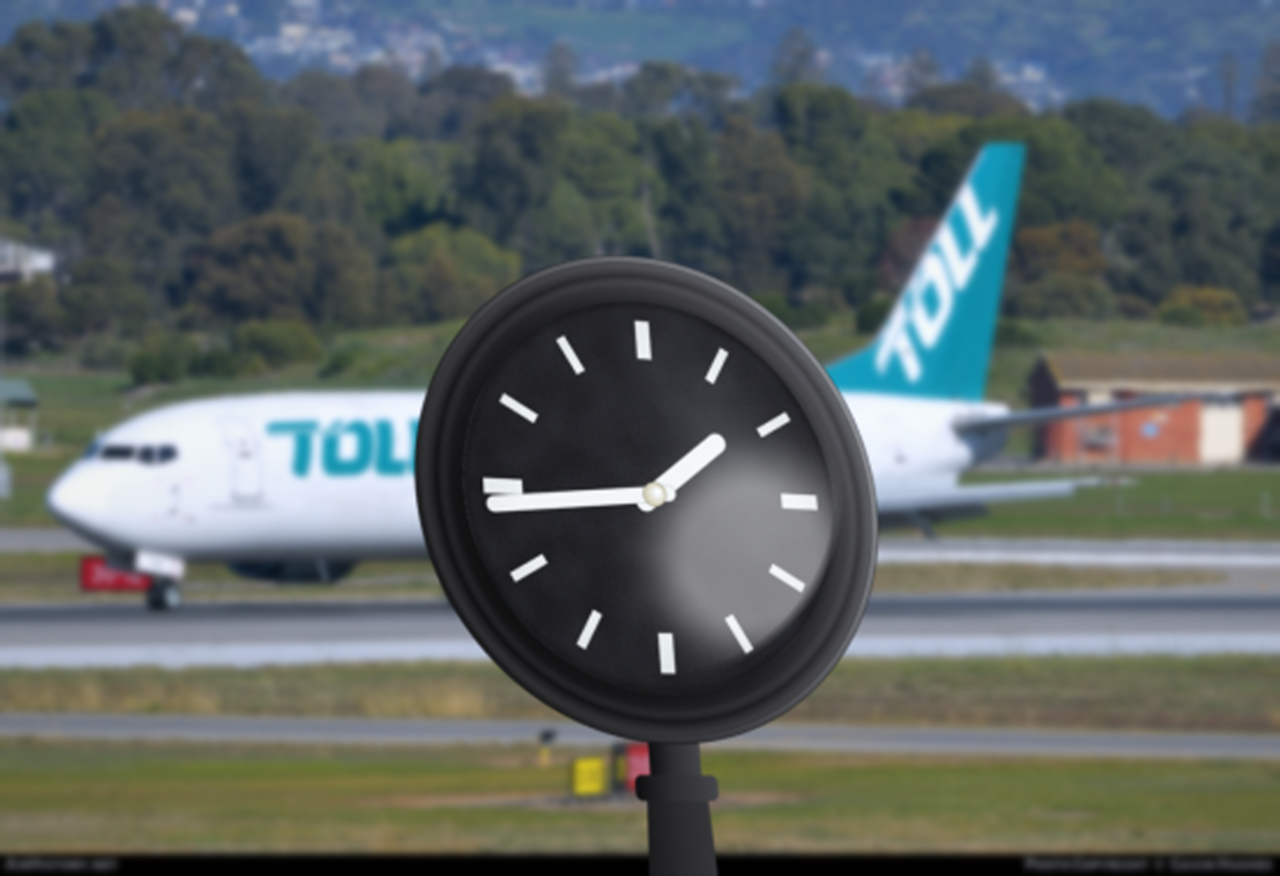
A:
**1:44**
